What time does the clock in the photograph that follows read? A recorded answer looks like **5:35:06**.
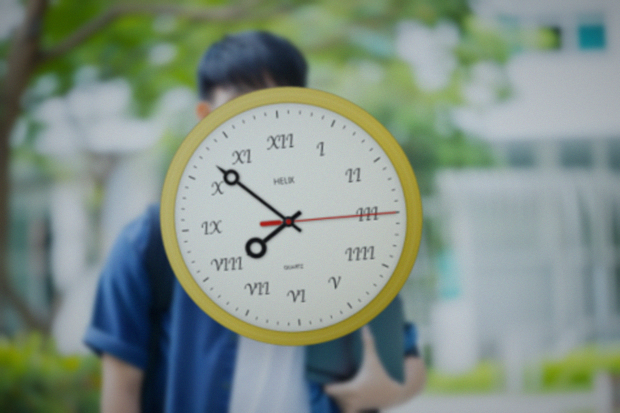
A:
**7:52:15**
